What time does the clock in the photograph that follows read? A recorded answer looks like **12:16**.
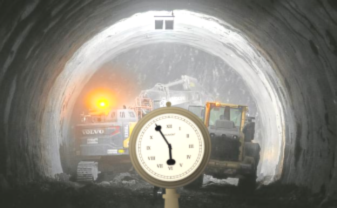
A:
**5:55**
